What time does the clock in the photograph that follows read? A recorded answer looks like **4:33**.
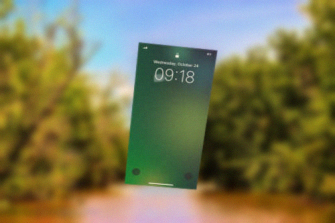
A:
**9:18**
